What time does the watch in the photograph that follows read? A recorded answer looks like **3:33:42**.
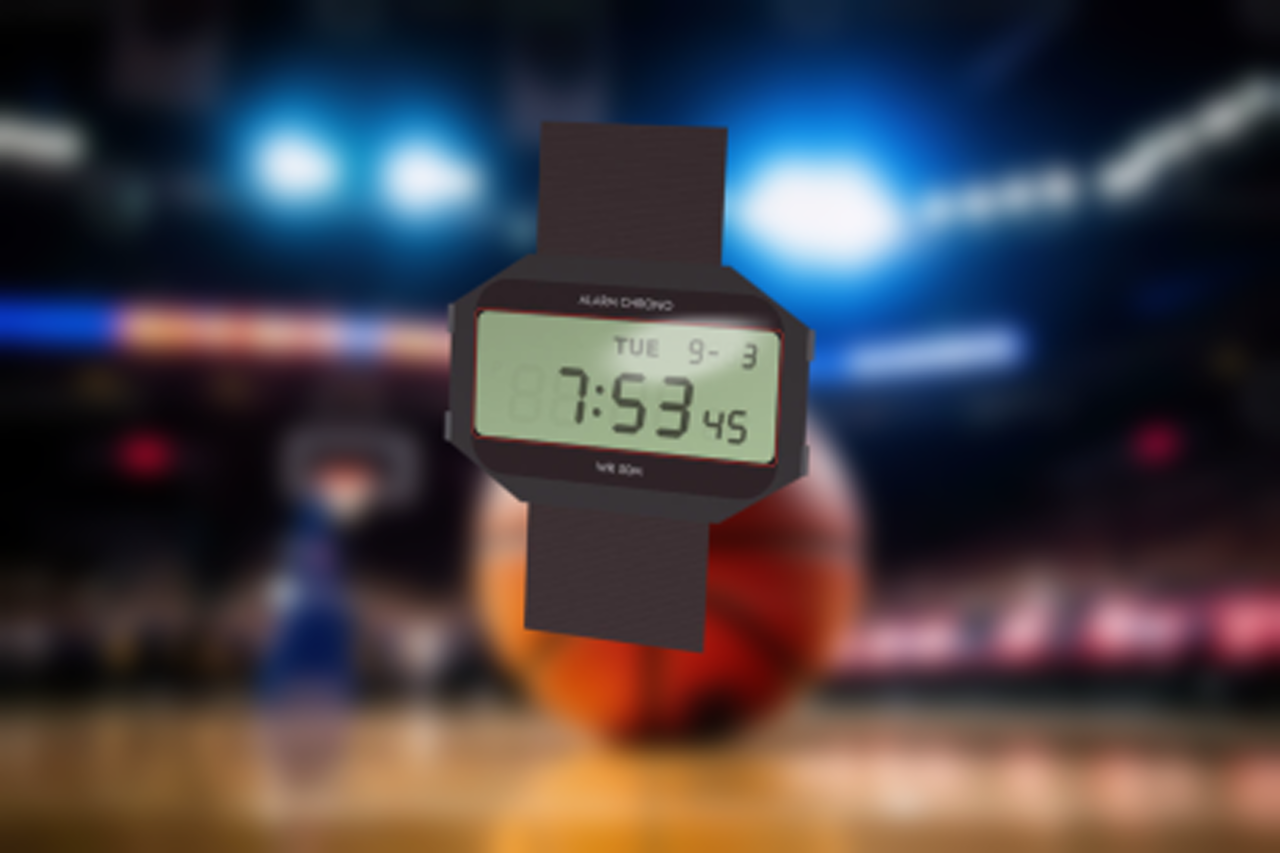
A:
**7:53:45**
